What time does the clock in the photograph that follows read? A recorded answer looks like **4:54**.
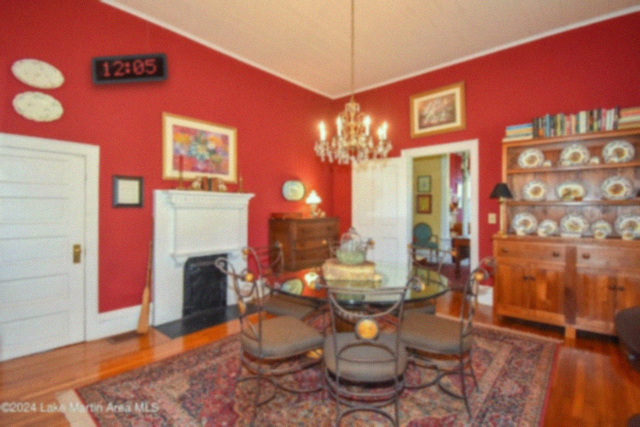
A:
**12:05**
